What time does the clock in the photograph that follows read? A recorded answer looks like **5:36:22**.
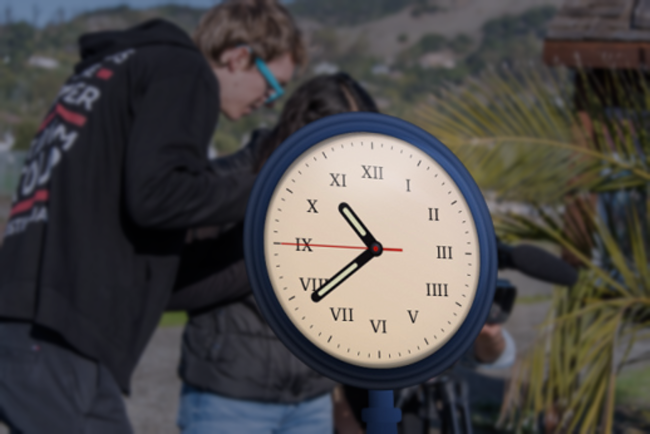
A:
**10:38:45**
